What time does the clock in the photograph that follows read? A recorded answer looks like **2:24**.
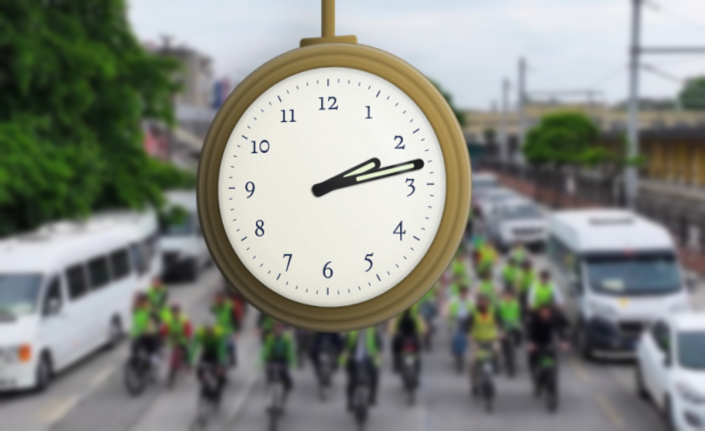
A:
**2:13**
